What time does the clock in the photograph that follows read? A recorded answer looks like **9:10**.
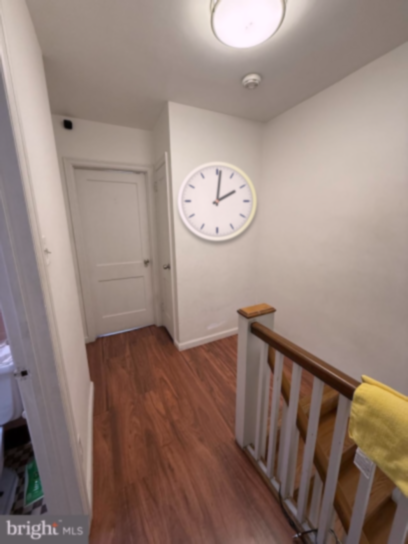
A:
**2:01**
